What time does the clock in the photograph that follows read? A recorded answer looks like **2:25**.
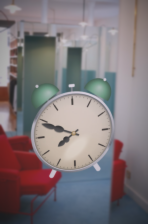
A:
**7:49**
